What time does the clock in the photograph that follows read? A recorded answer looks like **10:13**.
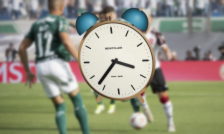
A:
**3:37**
